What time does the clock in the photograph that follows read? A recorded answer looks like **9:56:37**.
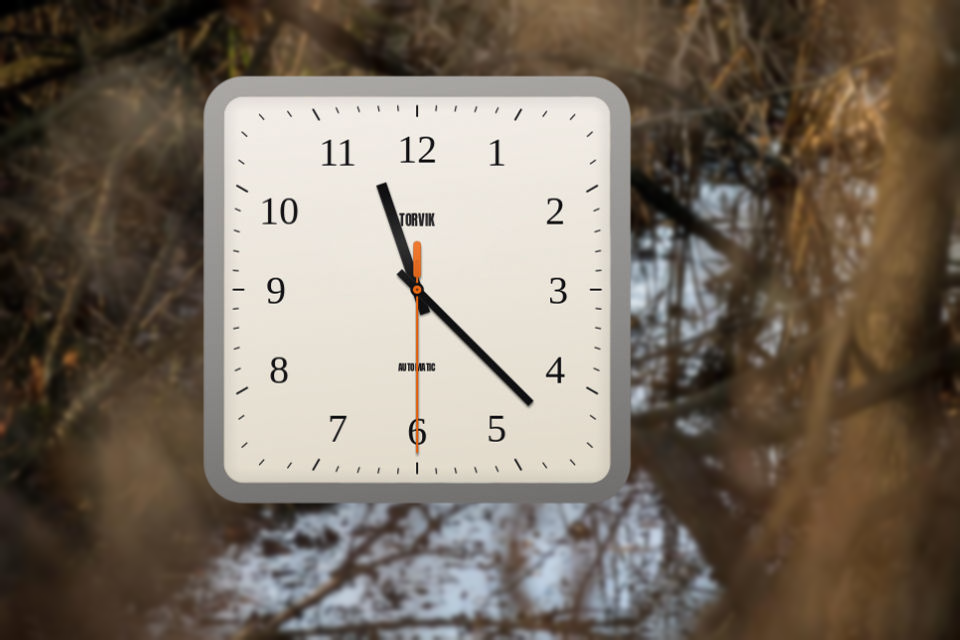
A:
**11:22:30**
